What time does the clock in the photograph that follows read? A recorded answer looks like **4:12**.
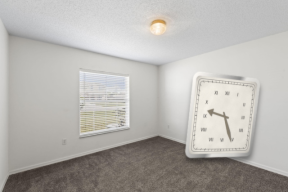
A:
**9:26**
